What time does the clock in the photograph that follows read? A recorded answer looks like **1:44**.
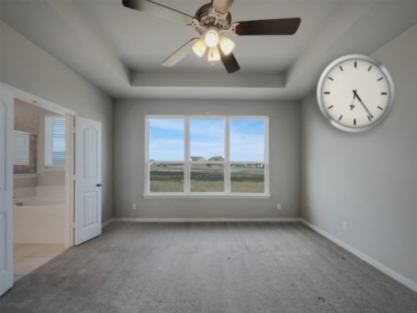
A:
**6:24**
